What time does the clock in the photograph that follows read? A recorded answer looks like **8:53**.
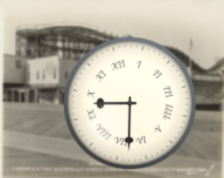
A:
**9:33**
